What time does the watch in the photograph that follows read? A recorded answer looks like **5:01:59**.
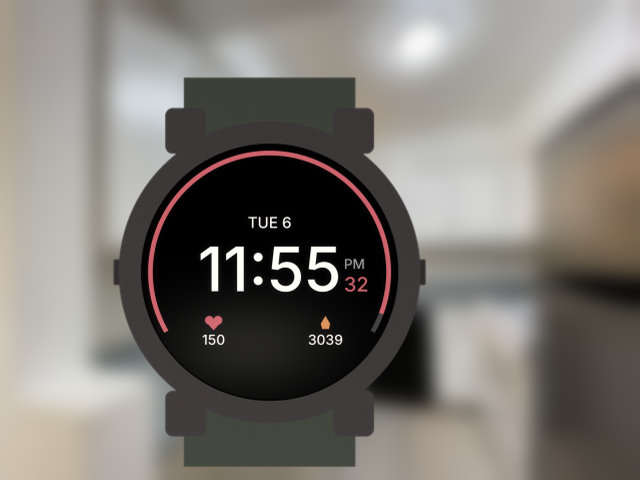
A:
**11:55:32**
